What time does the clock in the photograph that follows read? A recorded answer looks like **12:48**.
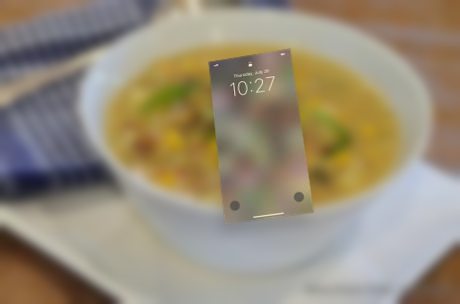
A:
**10:27**
